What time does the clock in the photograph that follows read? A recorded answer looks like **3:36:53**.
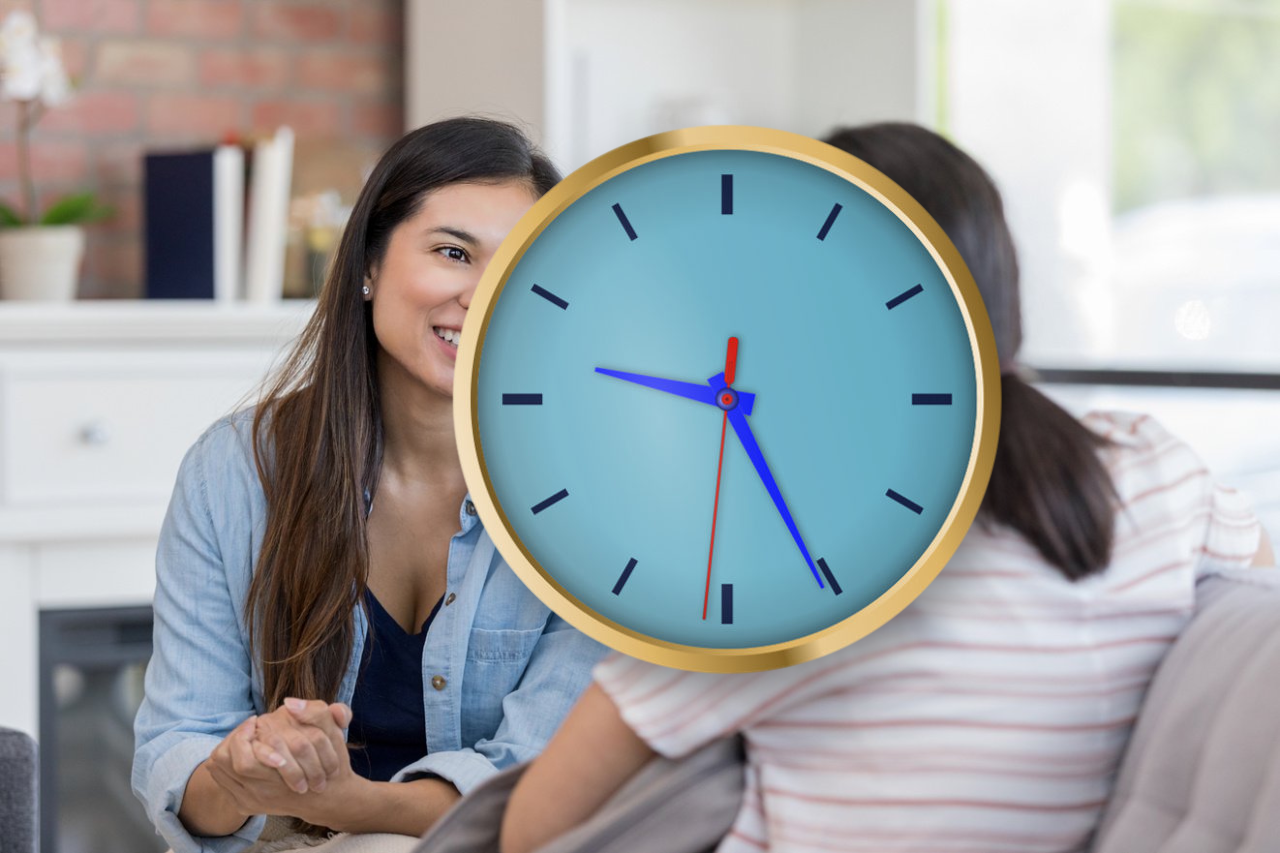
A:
**9:25:31**
